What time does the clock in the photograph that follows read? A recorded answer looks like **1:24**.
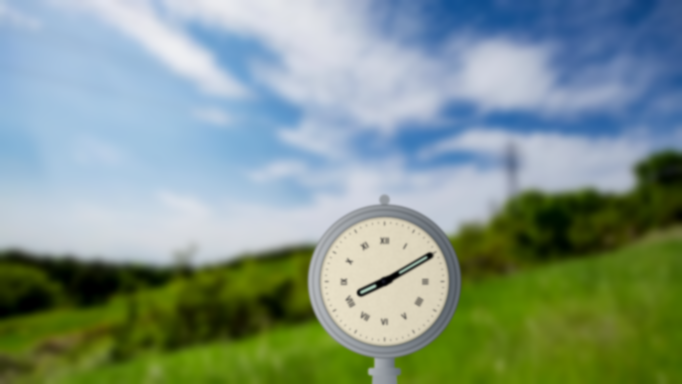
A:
**8:10**
